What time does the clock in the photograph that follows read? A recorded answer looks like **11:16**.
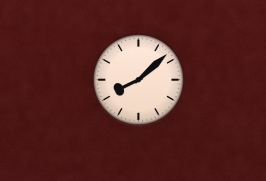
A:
**8:08**
